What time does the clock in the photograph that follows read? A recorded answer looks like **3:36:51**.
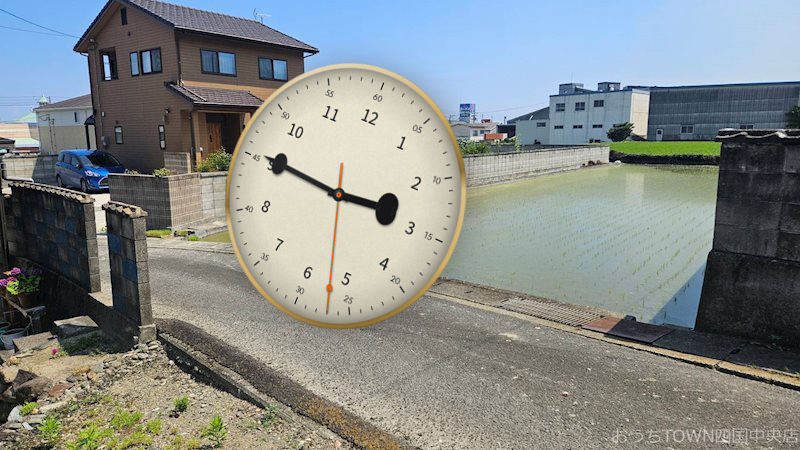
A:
**2:45:27**
